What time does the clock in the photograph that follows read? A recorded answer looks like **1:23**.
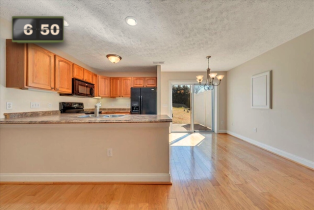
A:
**6:50**
